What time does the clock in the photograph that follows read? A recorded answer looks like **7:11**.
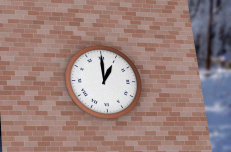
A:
**1:00**
